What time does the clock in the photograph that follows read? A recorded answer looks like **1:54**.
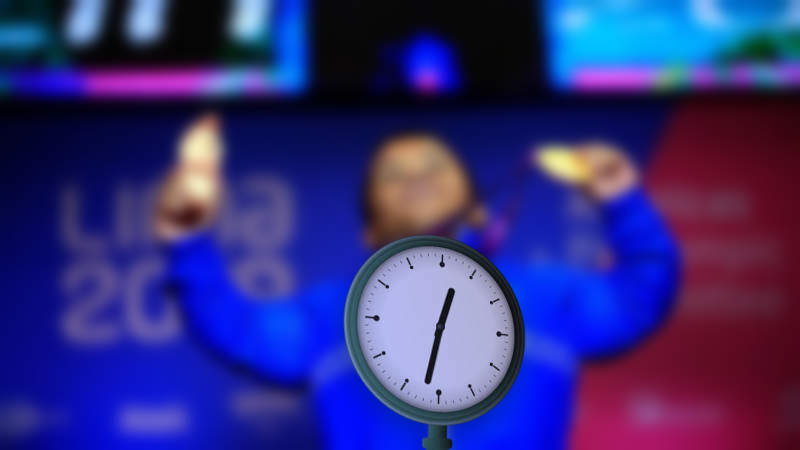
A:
**12:32**
